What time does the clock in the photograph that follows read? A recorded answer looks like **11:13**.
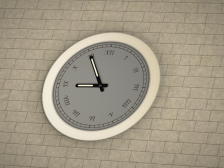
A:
**8:55**
